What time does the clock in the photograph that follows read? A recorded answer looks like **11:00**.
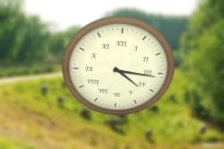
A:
**4:16**
